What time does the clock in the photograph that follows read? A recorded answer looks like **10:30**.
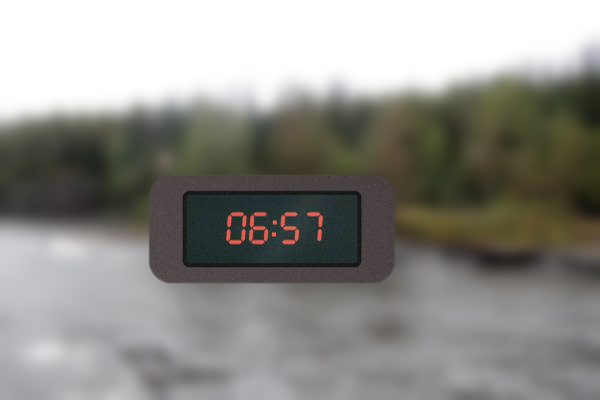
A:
**6:57**
